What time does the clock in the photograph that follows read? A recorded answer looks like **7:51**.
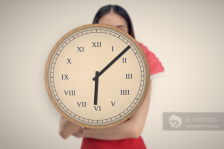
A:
**6:08**
